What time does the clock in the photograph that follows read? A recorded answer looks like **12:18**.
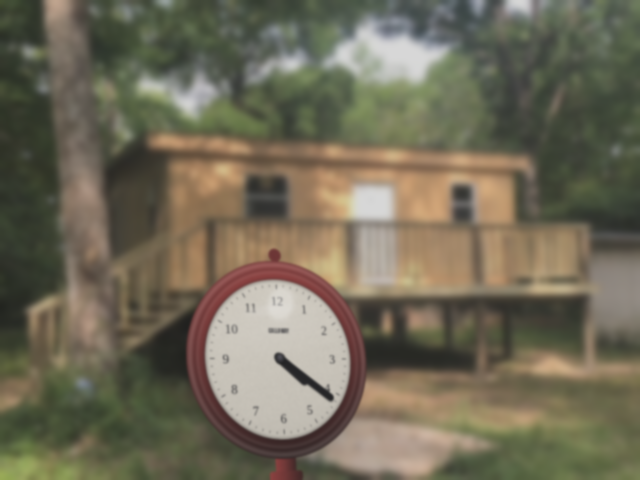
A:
**4:21**
